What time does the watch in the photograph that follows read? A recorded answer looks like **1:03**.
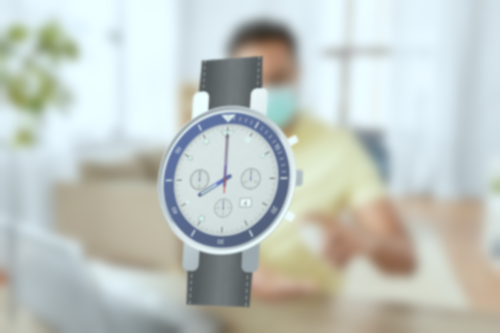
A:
**8:00**
